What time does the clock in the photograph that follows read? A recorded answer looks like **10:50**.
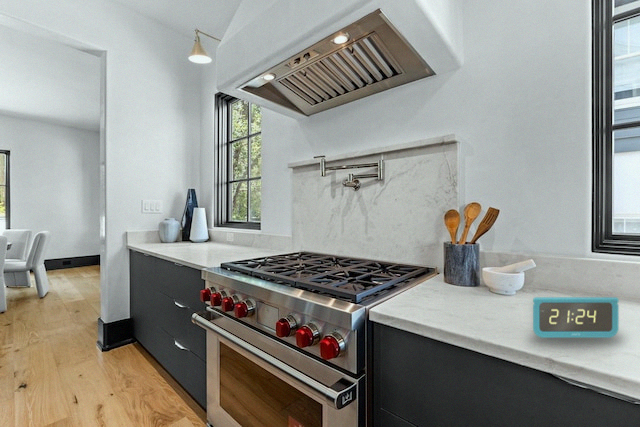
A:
**21:24**
